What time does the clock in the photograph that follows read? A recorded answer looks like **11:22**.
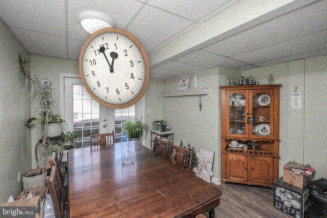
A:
**12:58**
